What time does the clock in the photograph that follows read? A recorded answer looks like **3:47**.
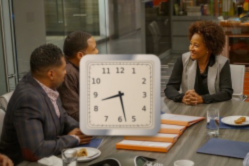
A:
**8:28**
